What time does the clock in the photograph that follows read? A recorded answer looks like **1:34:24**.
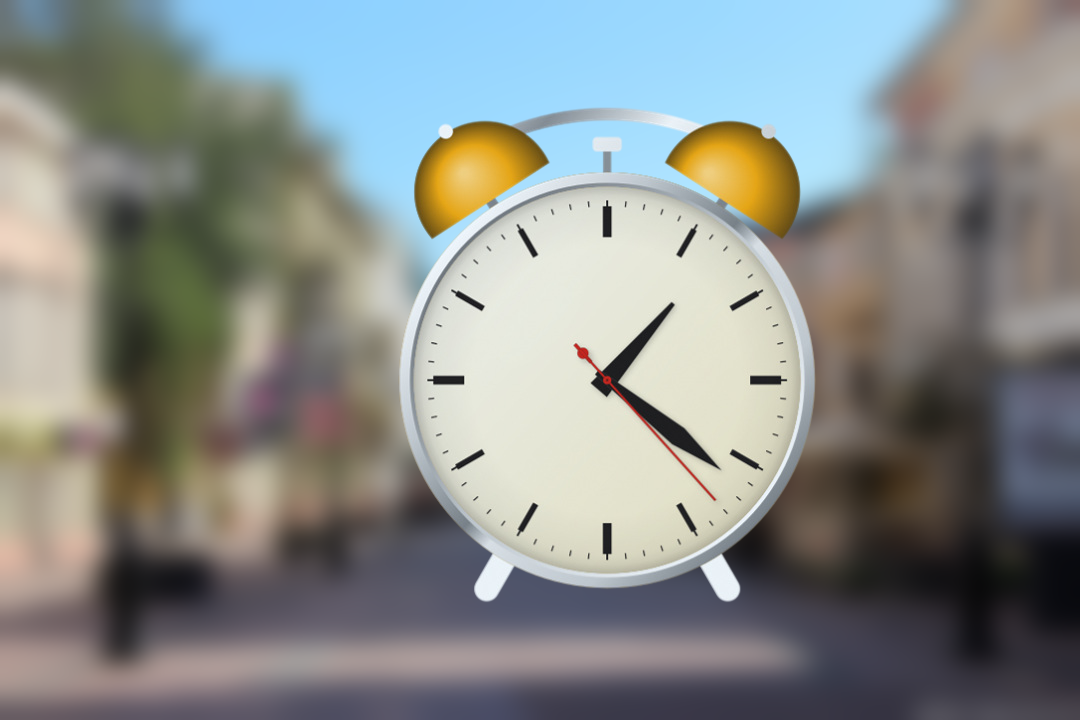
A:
**1:21:23**
